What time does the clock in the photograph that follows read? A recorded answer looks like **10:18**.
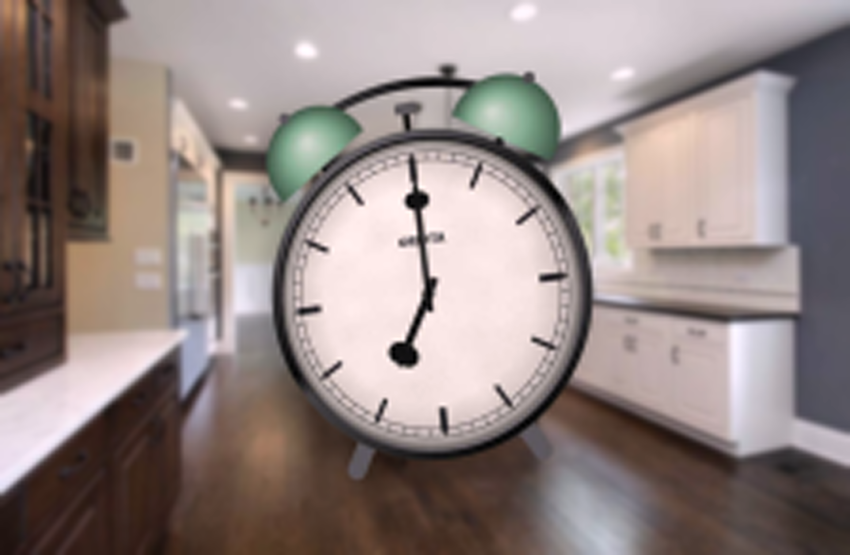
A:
**7:00**
